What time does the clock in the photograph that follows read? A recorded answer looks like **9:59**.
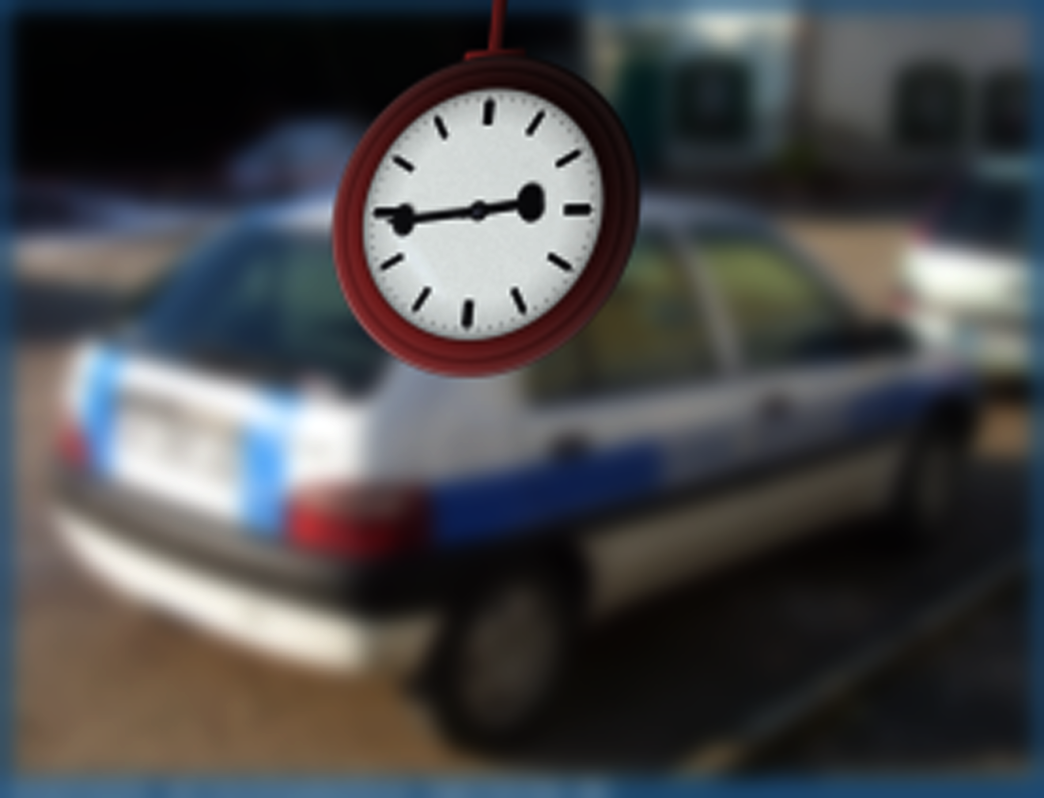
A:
**2:44**
